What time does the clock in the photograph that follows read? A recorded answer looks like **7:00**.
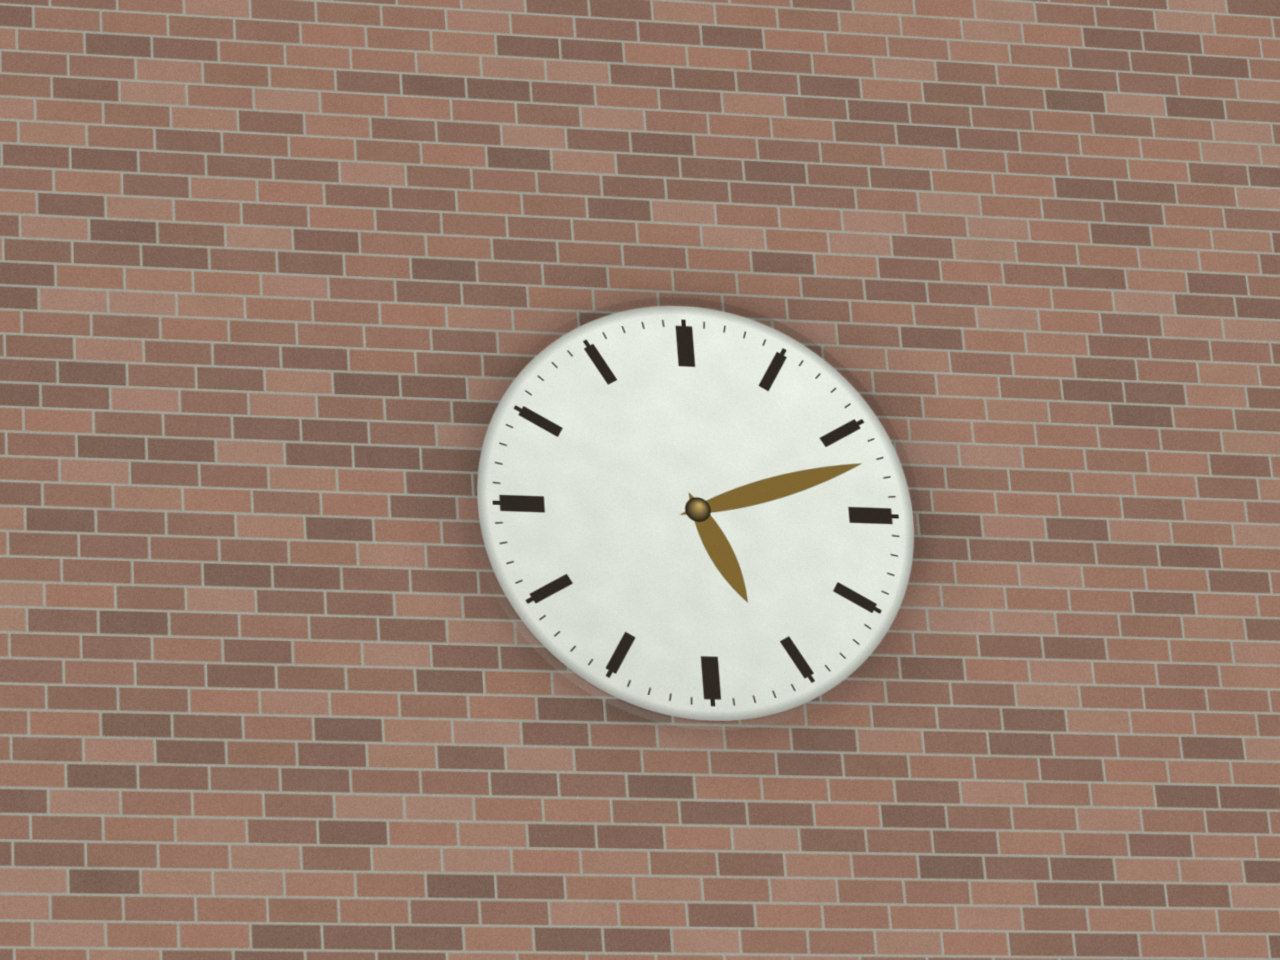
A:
**5:12**
